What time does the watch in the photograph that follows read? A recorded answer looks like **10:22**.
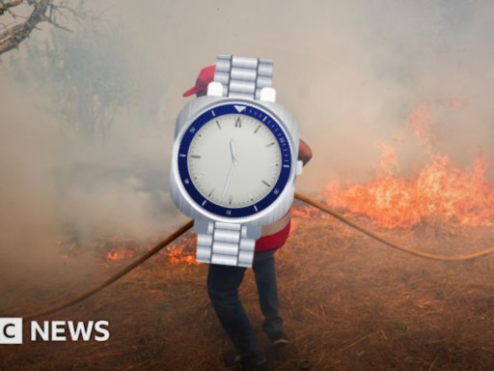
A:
**11:32**
